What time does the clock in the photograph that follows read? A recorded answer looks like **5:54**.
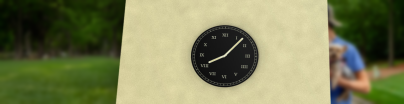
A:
**8:07**
